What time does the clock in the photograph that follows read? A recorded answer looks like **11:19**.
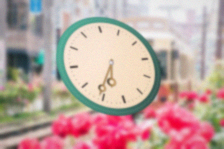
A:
**6:36**
